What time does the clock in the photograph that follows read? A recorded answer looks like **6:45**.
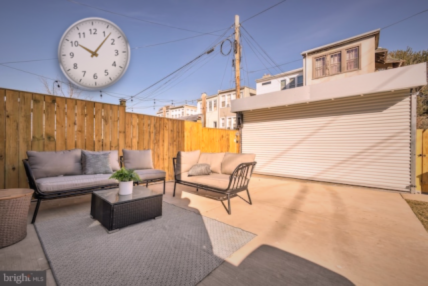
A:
**10:07**
